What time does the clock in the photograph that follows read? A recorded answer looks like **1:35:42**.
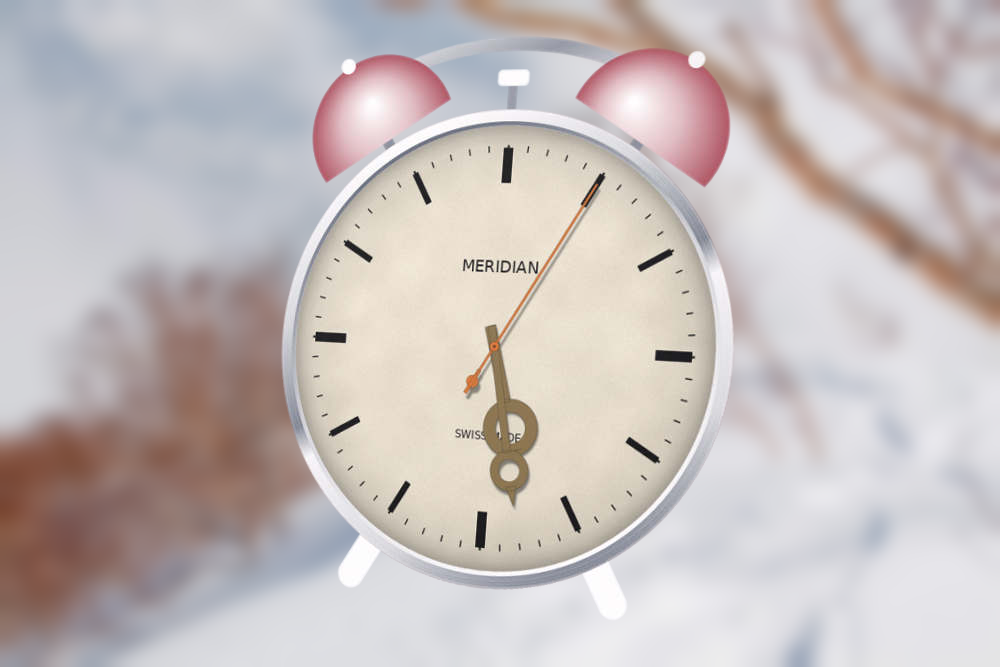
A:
**5:28:05**
